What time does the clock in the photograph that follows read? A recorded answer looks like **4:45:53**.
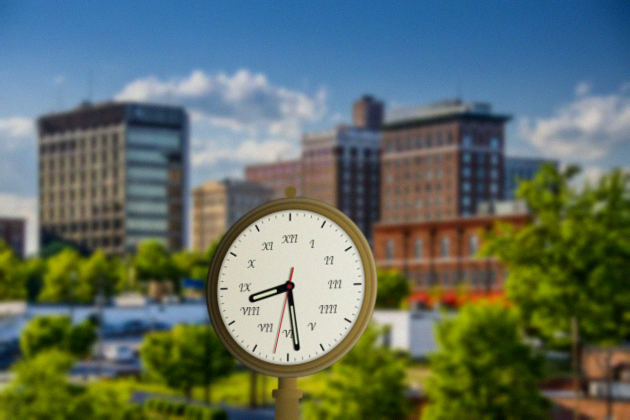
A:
**8:28:32**
